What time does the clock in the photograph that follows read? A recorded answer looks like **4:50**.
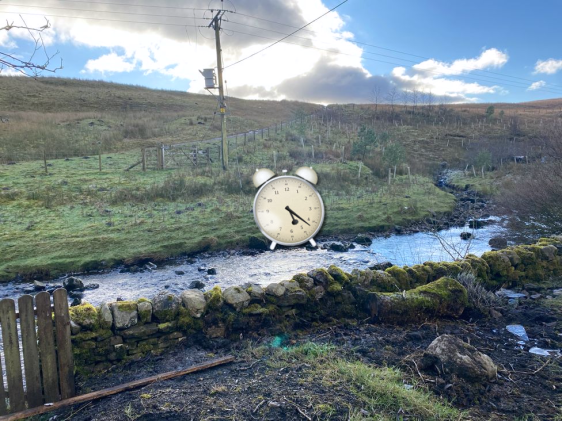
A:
**5:22**
